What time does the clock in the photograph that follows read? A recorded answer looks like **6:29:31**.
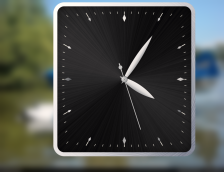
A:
**4:05:27**
